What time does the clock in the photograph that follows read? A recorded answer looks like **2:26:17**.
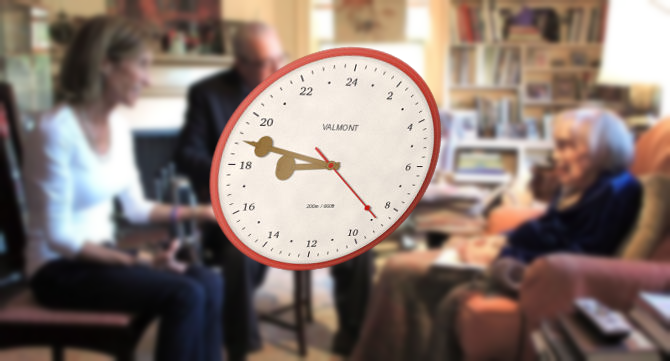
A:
**17:47:22**
